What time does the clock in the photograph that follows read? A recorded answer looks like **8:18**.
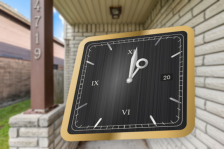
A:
**1:01**
